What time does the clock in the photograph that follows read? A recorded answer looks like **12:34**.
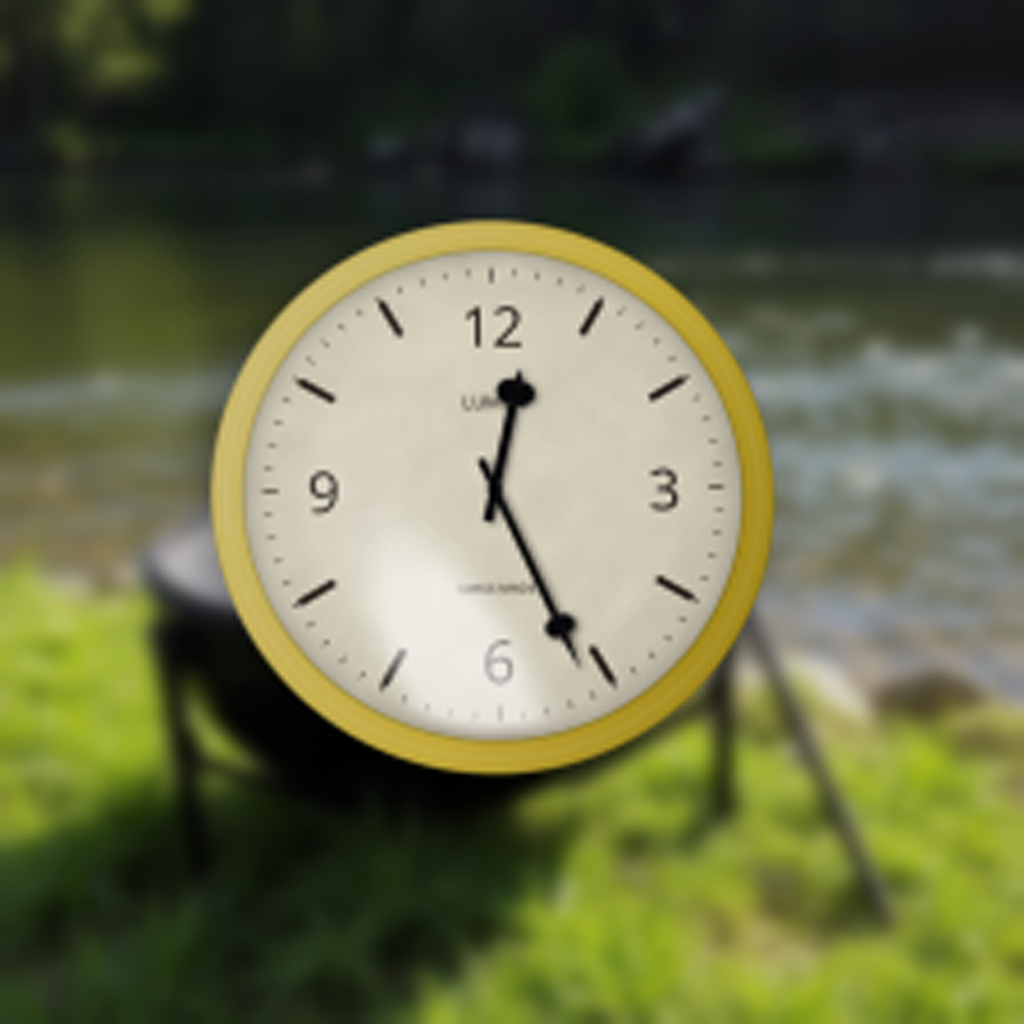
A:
**12:26**
